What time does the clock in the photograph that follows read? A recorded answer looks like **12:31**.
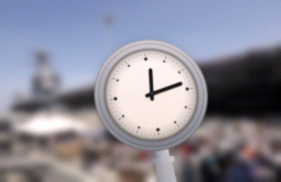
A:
**12:13**
